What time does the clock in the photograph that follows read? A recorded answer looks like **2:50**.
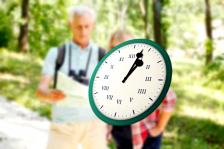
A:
**1:03**
